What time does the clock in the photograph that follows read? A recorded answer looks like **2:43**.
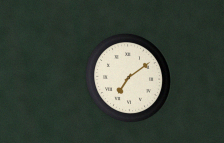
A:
**7:09**
